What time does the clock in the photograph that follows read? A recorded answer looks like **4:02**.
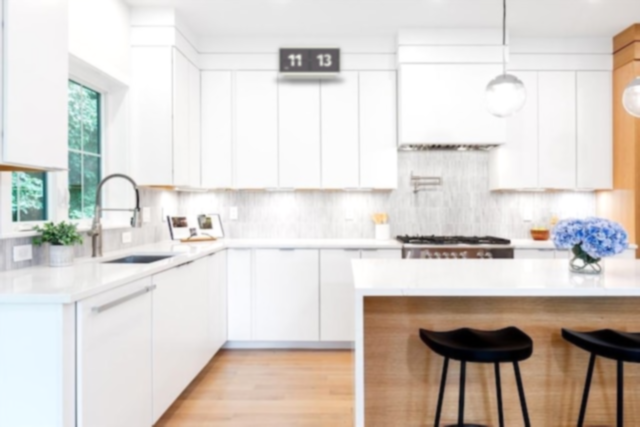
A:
**11:13**
